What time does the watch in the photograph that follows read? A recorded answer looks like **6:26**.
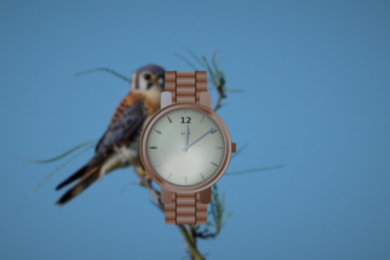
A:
**12:09**
